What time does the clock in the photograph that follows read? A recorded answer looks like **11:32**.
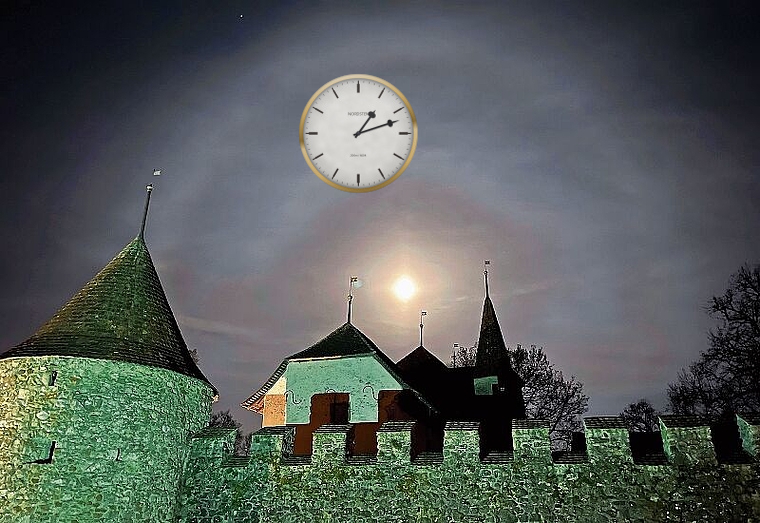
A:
**1:12**
